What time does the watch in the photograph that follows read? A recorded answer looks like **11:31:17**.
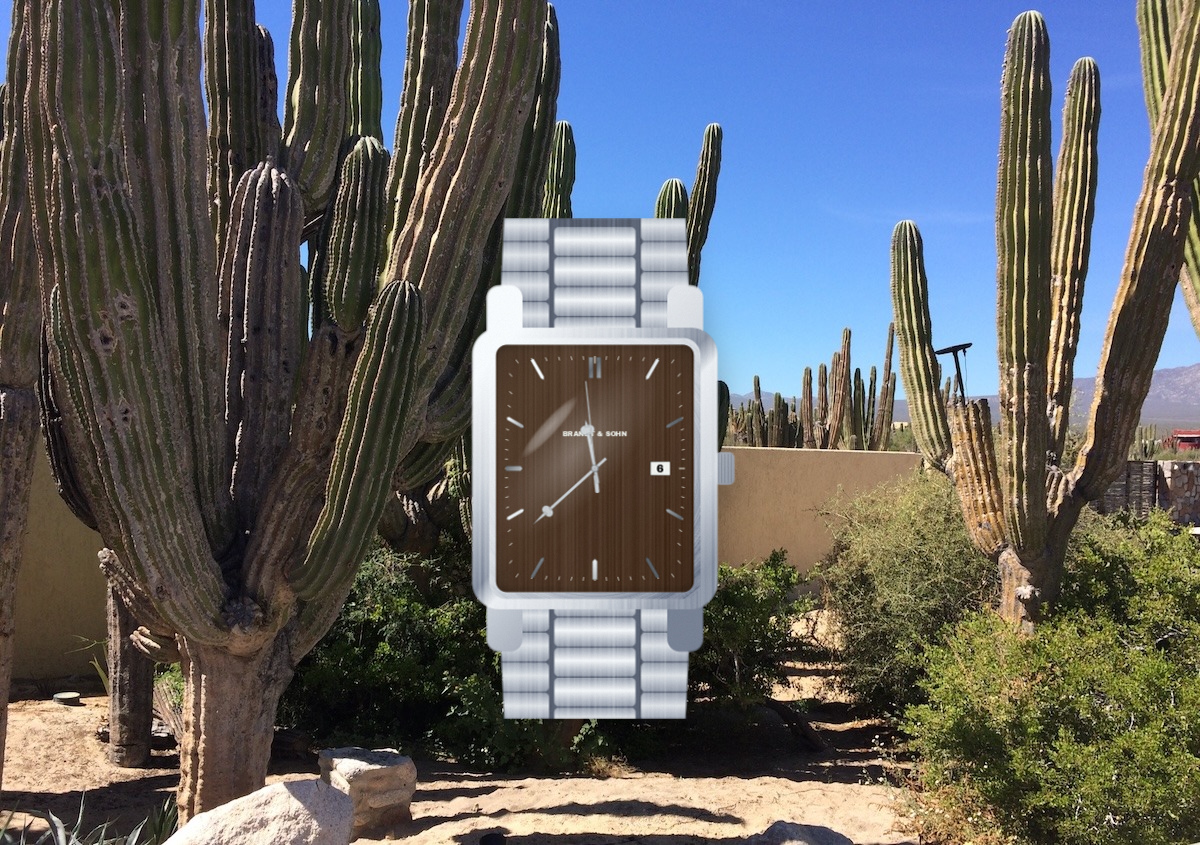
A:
**11:37:59**
